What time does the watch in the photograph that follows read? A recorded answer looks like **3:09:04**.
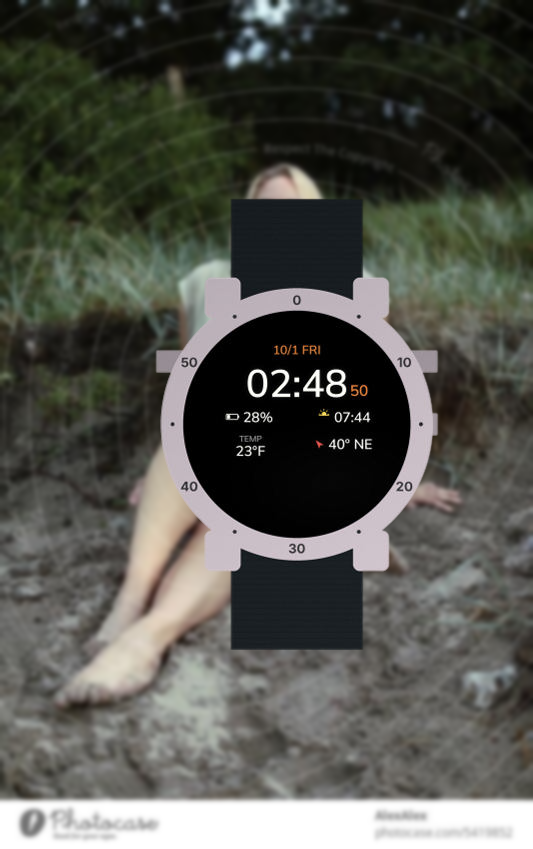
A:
**2:48:50**
